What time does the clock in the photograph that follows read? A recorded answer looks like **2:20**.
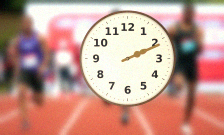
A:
**2:11**
